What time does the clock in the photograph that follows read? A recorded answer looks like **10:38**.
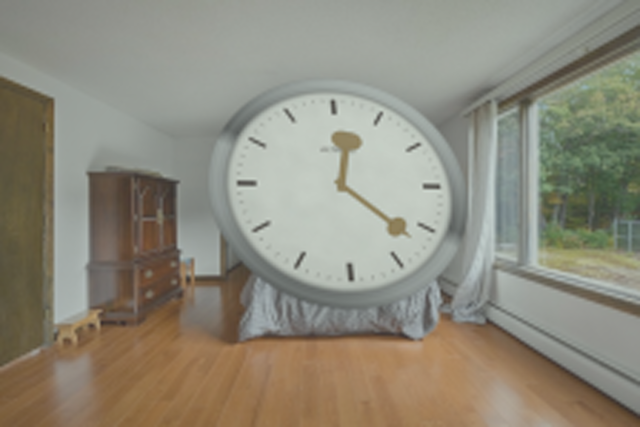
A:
**12:22**
